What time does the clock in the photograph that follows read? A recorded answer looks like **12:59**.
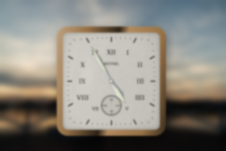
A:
**4:55**
